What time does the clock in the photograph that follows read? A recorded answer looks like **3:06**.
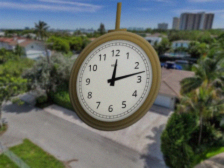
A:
**12:13**
